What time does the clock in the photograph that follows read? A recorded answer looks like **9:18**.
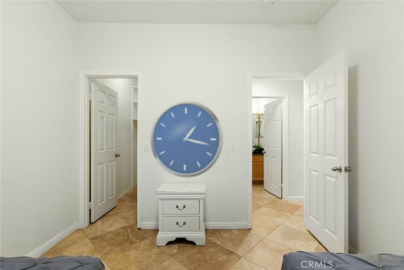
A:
**1:17**
